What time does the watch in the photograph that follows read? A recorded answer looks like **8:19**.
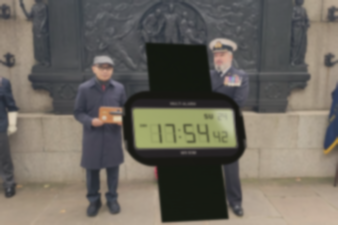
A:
**17:54**
